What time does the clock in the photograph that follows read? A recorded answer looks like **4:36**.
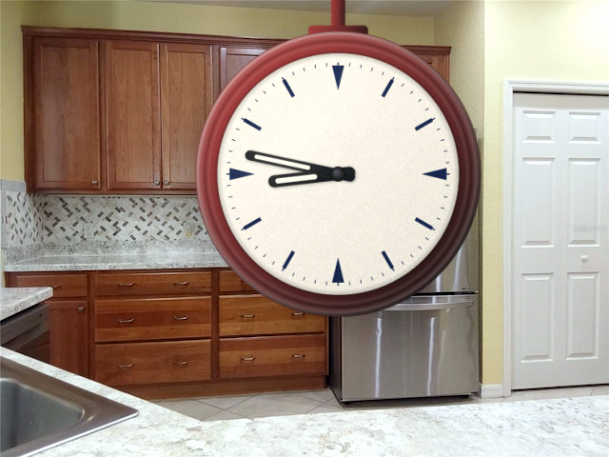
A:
**8:47**
